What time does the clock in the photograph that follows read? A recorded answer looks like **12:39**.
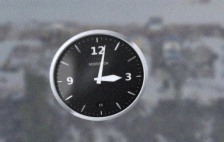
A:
**3:02**
